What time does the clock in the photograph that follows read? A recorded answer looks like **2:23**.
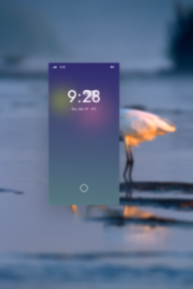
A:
**9:28**
